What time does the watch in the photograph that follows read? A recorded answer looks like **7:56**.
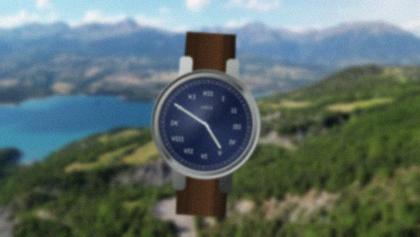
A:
**4:50**
